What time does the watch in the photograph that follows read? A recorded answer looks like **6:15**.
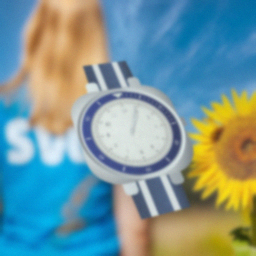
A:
**1:04**
